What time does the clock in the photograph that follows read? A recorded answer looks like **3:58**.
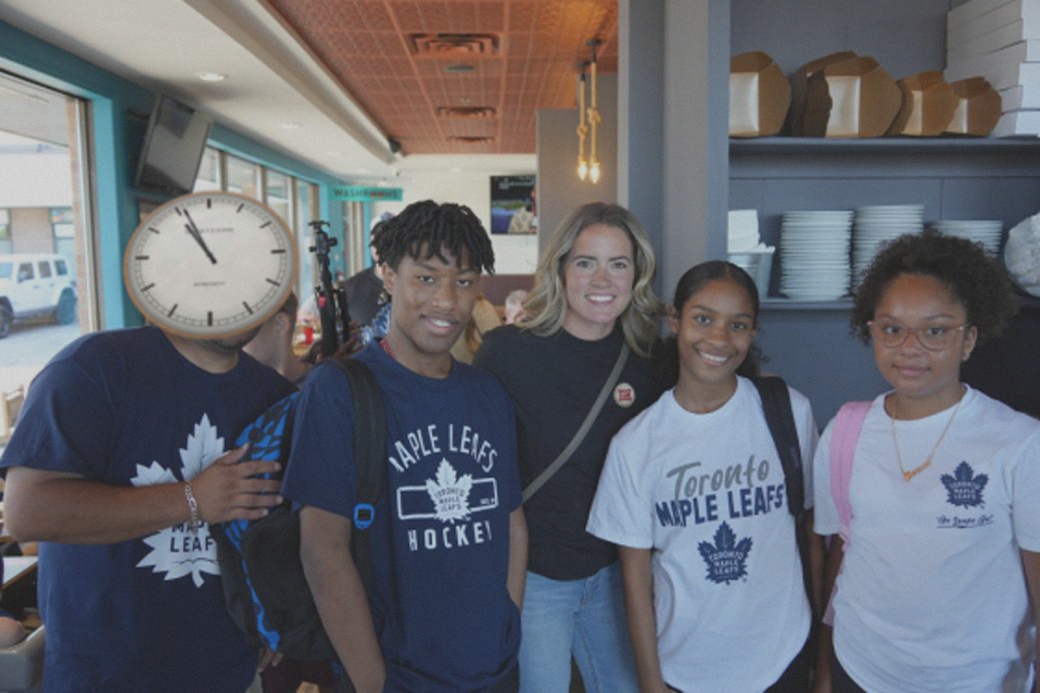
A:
**10:56**
